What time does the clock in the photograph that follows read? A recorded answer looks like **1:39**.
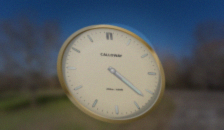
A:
**4:22**
